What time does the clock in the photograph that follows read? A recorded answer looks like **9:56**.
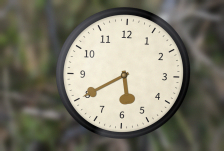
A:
**5:40**
